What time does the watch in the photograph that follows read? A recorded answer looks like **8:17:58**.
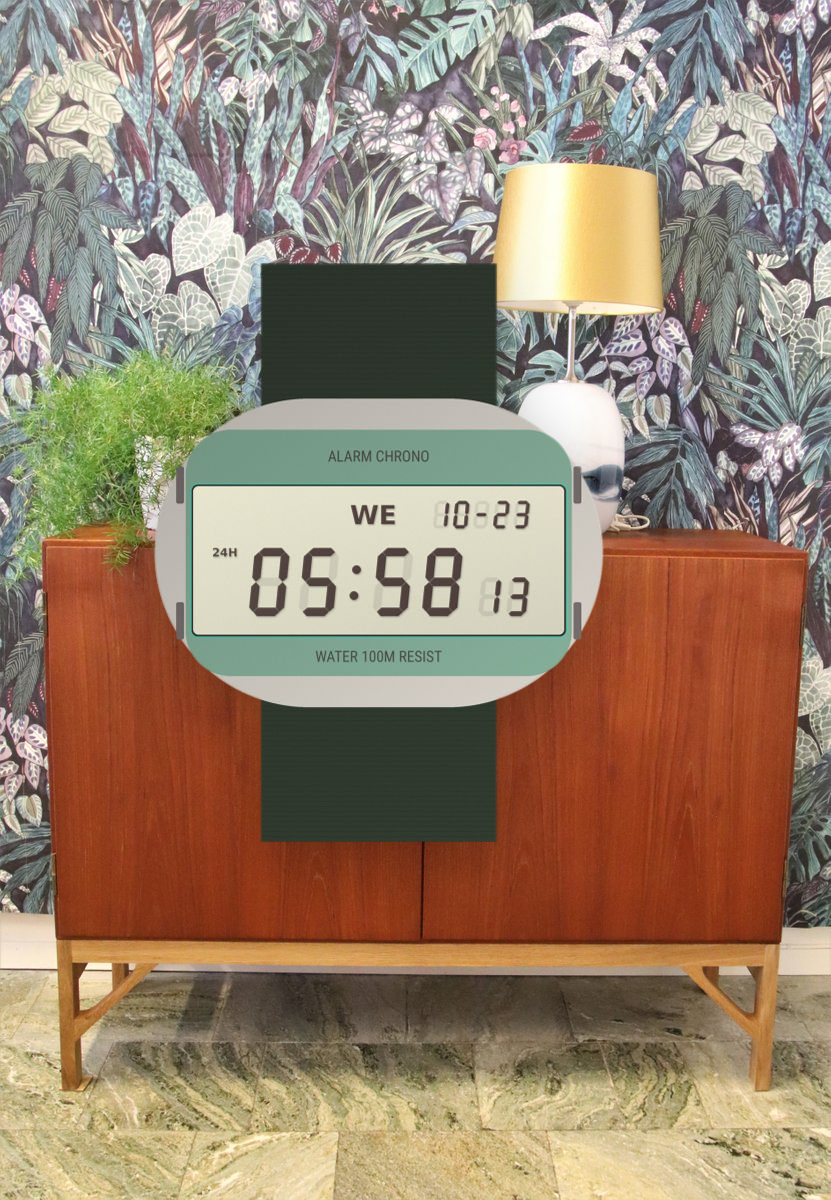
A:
**5:58:13**
